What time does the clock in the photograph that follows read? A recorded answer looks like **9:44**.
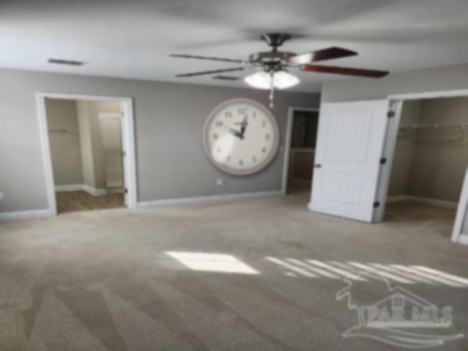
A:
**10:02**
